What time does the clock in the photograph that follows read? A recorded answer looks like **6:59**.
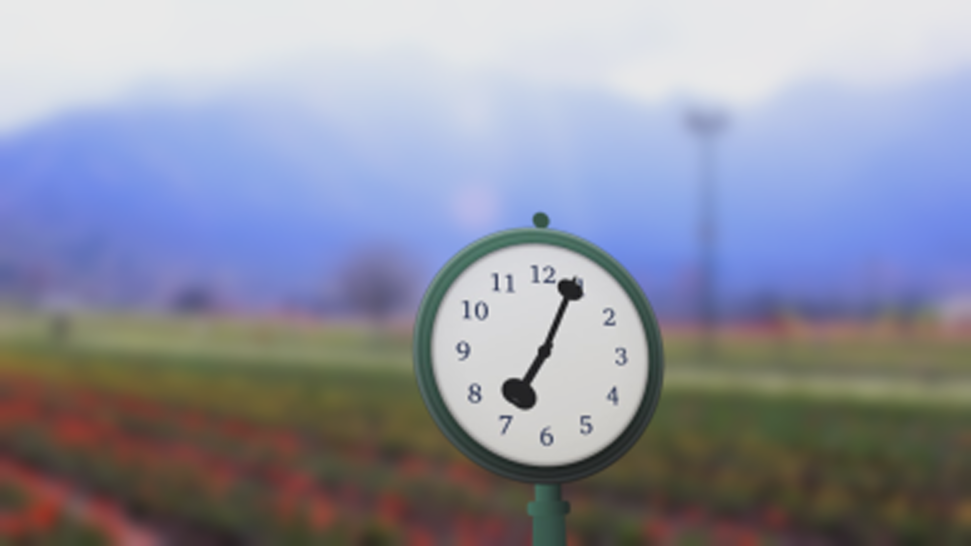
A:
**7:04**
